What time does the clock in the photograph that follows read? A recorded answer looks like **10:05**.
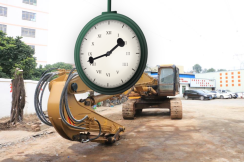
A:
**1:42**
